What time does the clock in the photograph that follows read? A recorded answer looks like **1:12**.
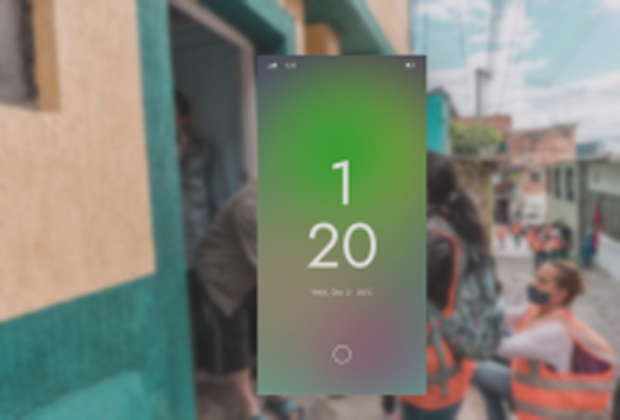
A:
**1:20**
